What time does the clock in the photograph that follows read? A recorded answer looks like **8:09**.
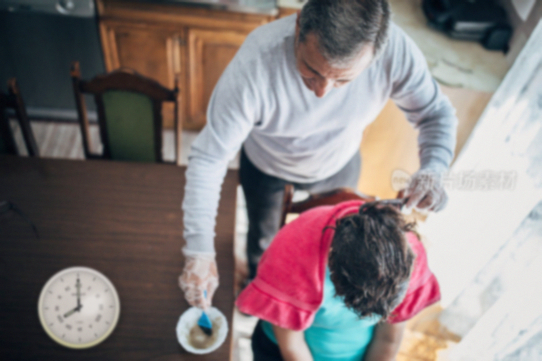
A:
**8:00**
